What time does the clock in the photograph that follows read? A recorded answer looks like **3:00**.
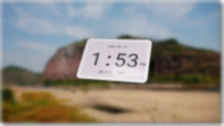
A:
**1:53**
